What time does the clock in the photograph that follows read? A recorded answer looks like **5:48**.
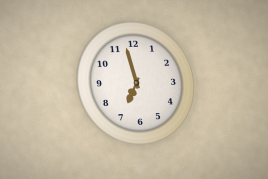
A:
**6:58**
